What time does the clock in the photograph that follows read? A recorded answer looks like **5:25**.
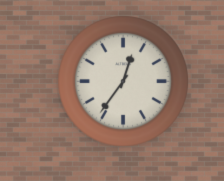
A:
**12:36**
